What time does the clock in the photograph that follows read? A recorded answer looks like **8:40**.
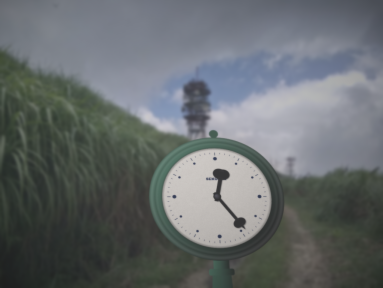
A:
**12:24**
